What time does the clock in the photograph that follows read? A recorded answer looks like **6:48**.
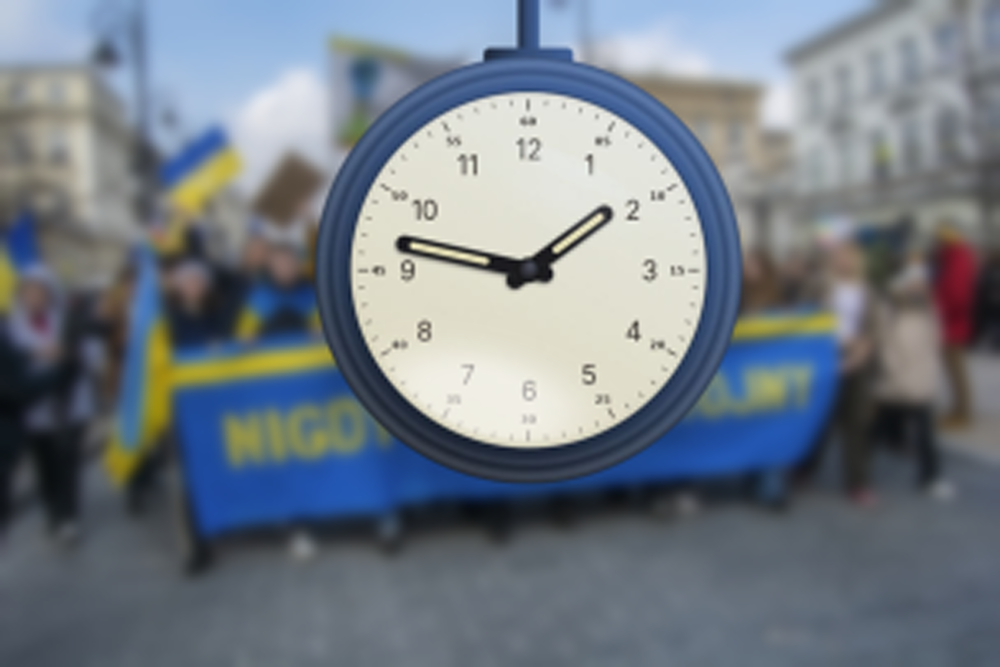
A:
**1:47**
